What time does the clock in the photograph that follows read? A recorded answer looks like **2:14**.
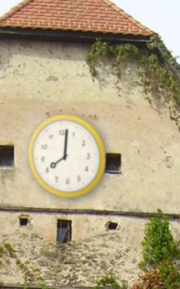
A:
**8:02**
